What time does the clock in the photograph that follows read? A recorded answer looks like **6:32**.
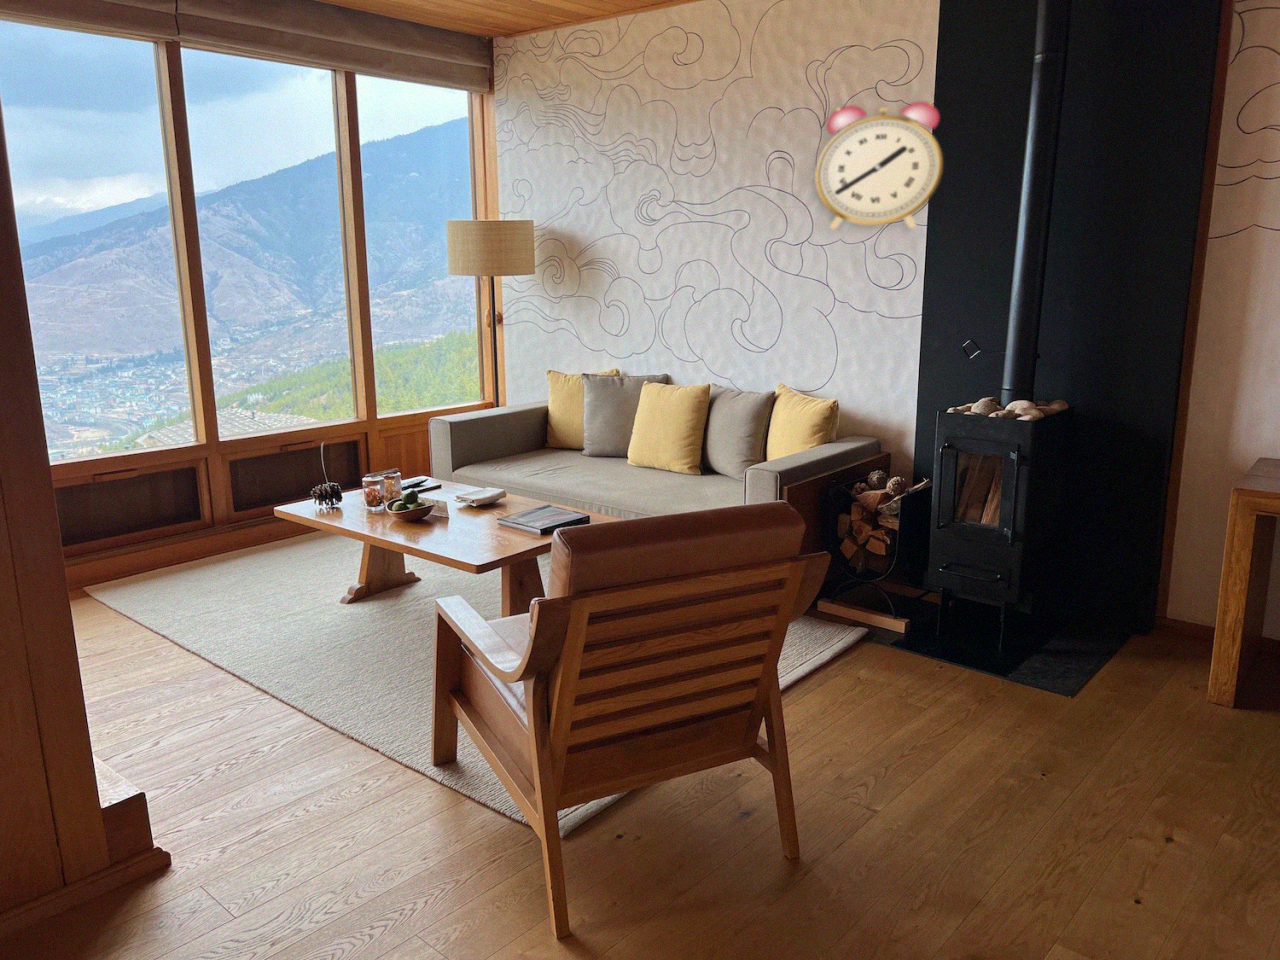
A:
**1:39**
